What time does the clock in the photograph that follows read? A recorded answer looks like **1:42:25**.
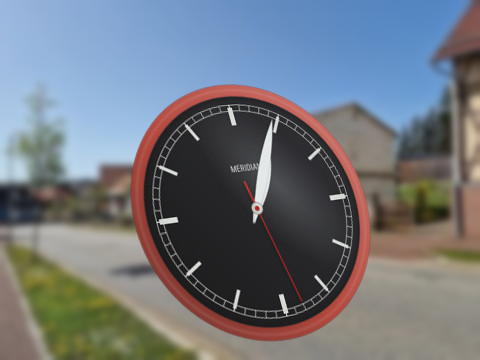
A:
**1:04:28**
